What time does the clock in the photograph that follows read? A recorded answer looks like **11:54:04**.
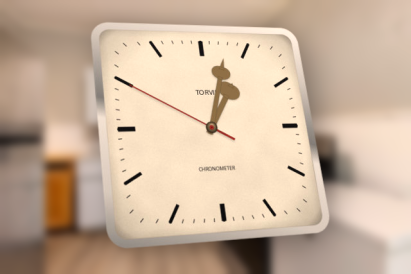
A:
**1:02:50**
